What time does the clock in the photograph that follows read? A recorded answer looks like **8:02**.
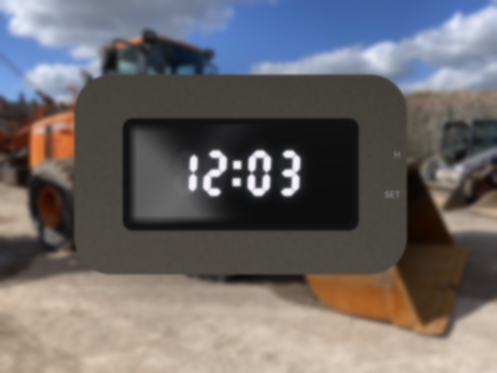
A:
**12:03**
